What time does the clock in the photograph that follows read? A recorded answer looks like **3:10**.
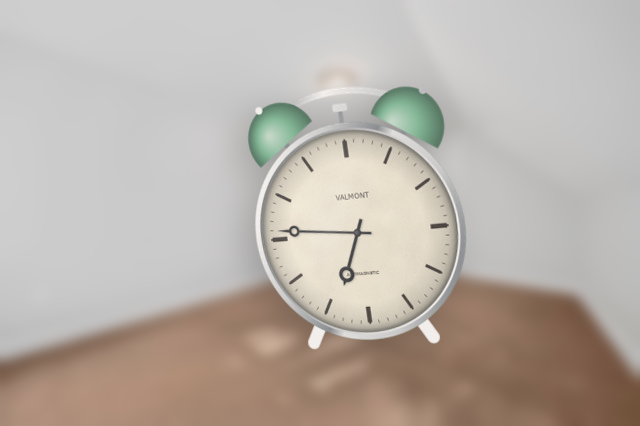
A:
**6:46**
